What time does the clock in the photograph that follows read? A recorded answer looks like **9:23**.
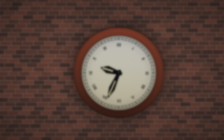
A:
**9:34**
